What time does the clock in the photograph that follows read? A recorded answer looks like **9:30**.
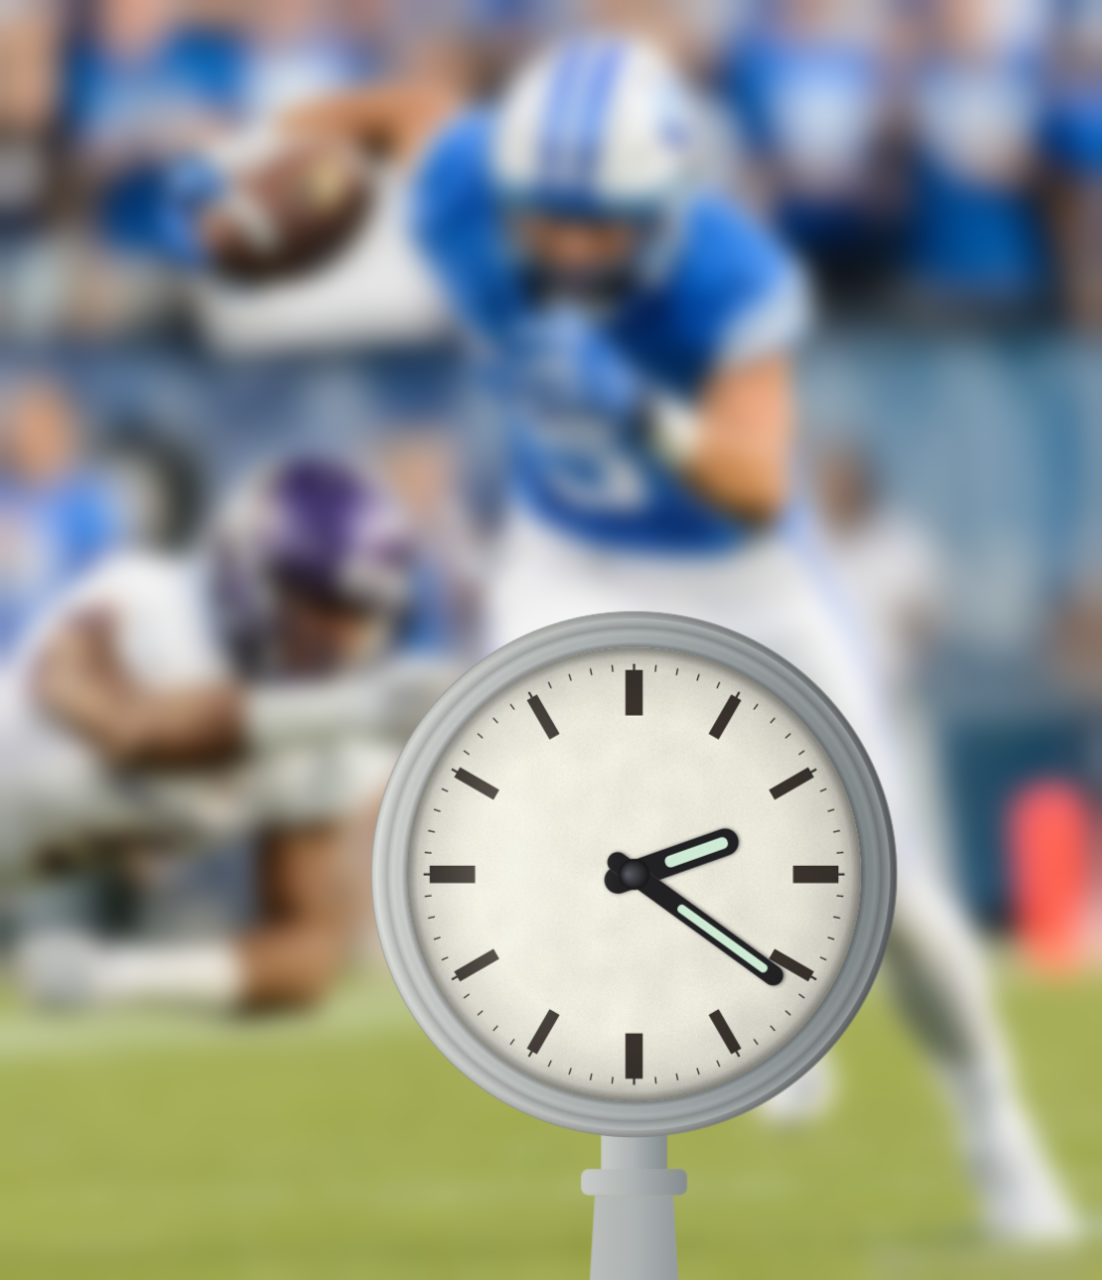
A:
**2:21**
